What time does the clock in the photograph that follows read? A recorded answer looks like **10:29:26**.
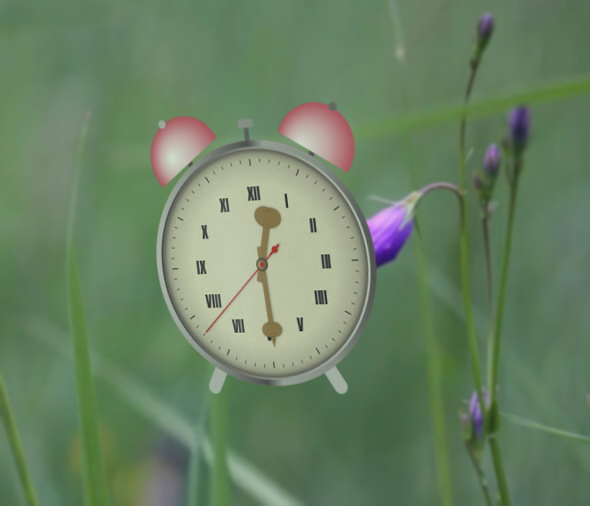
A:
**12:29:38**
